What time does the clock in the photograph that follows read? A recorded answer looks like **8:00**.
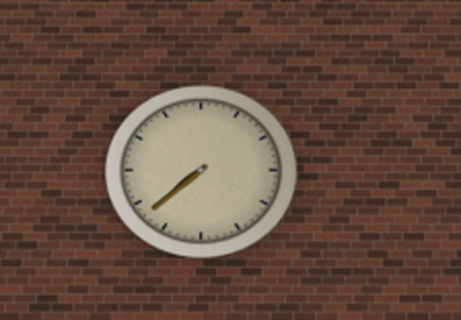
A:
**7:38**
